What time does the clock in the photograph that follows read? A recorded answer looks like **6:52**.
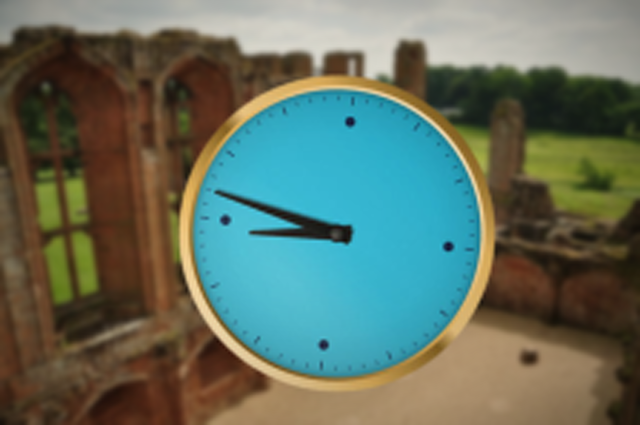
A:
**8:47**
